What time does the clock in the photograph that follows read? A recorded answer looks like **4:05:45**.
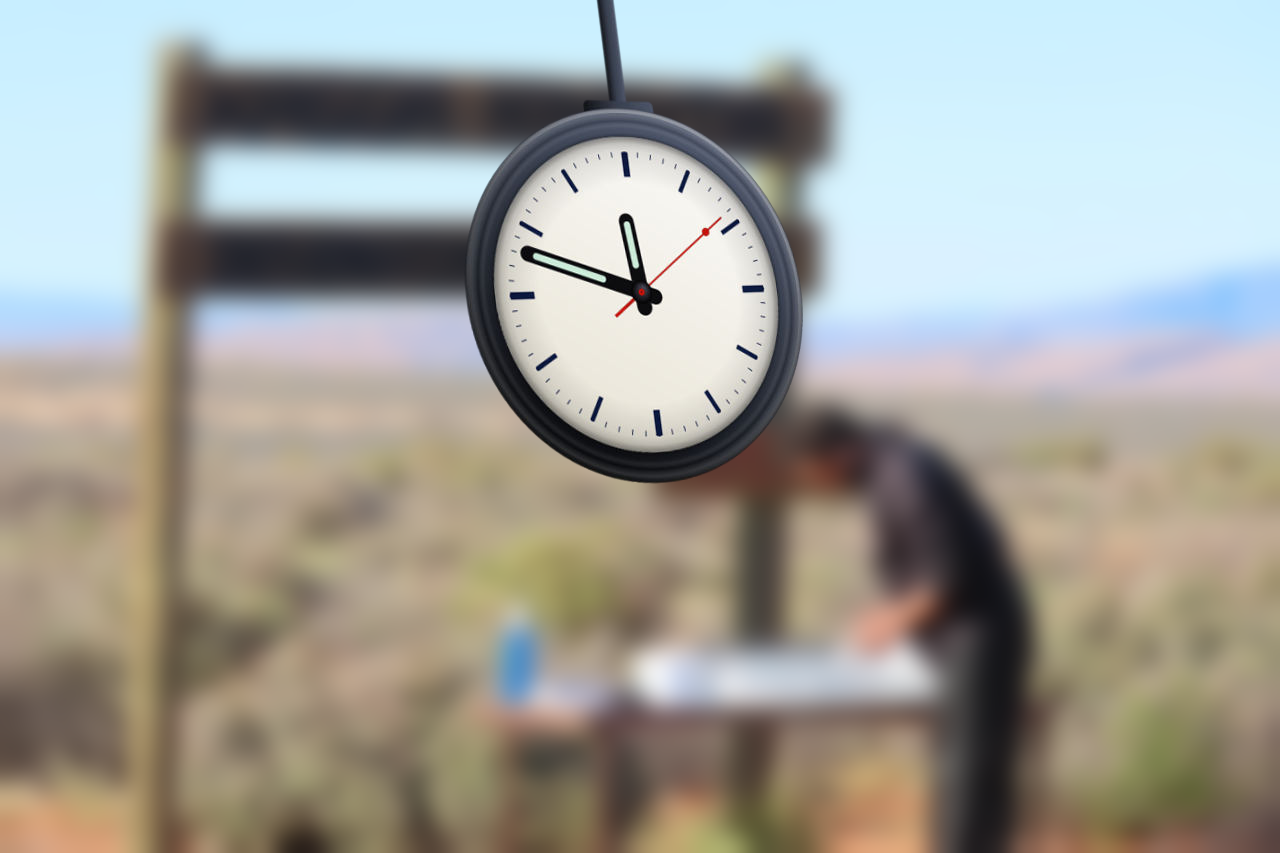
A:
**11:48:09**
